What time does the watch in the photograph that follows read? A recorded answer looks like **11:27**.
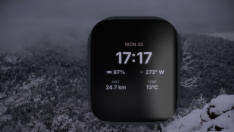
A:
**17:17**
